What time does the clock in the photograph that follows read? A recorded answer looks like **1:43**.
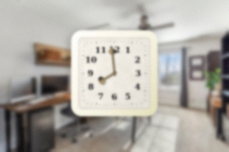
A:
**7:59**
